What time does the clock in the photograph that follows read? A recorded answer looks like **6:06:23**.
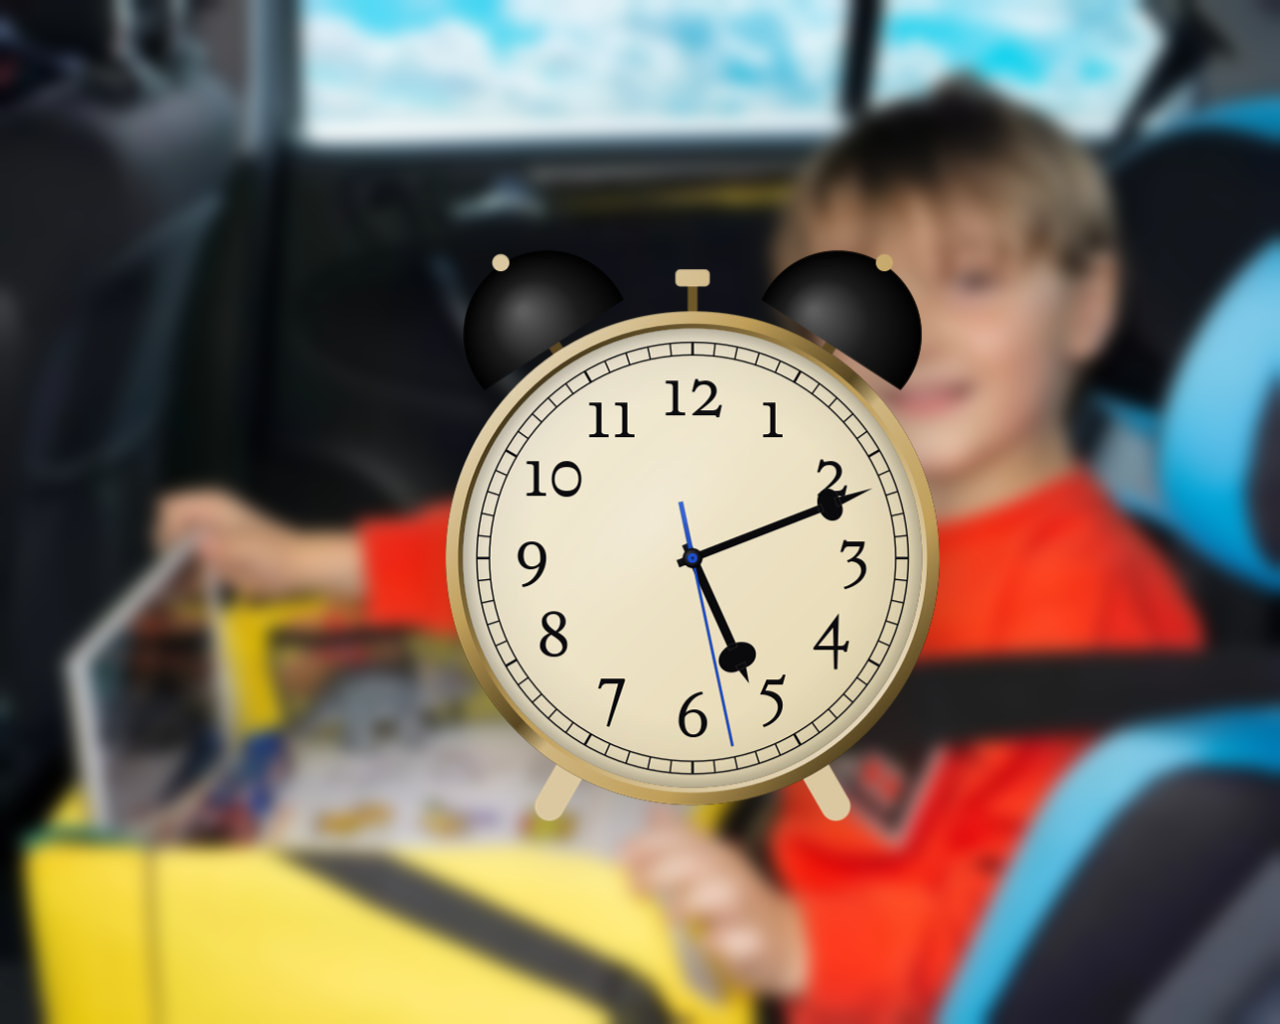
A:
**5:11:28**
